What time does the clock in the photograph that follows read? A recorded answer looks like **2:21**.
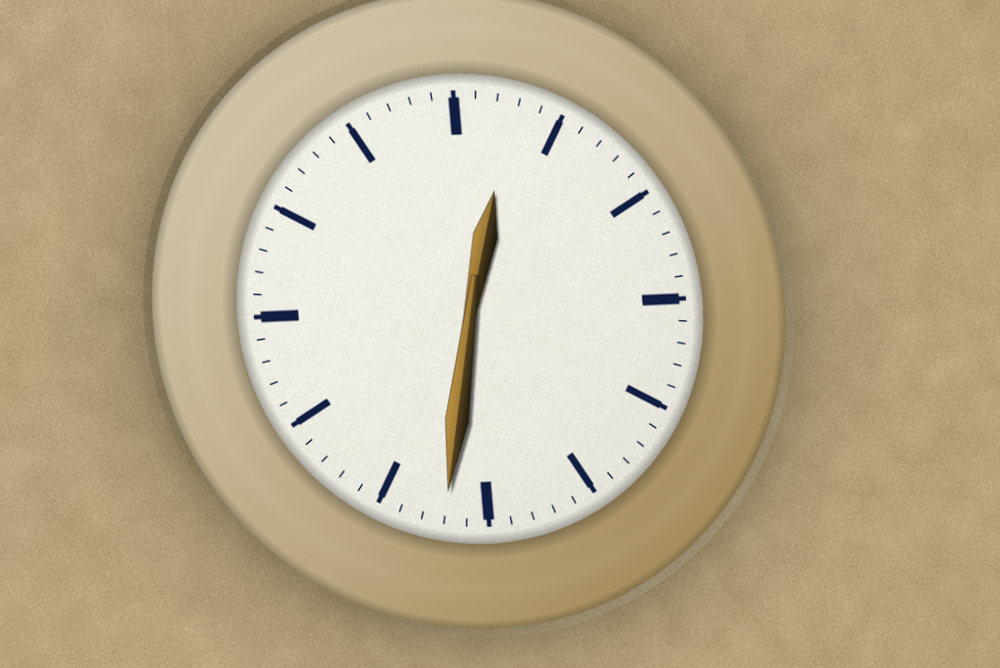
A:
**12:32**
